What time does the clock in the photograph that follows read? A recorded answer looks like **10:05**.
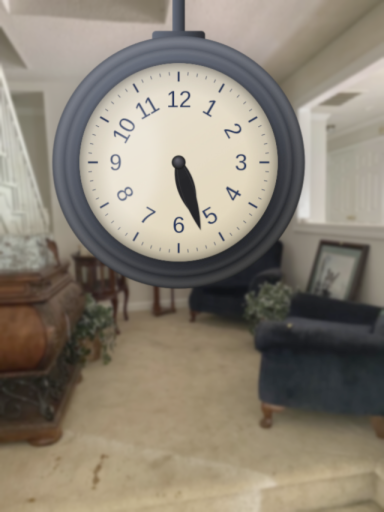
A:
**5:27**
